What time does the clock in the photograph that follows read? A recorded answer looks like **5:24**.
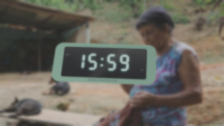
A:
**15:59**
